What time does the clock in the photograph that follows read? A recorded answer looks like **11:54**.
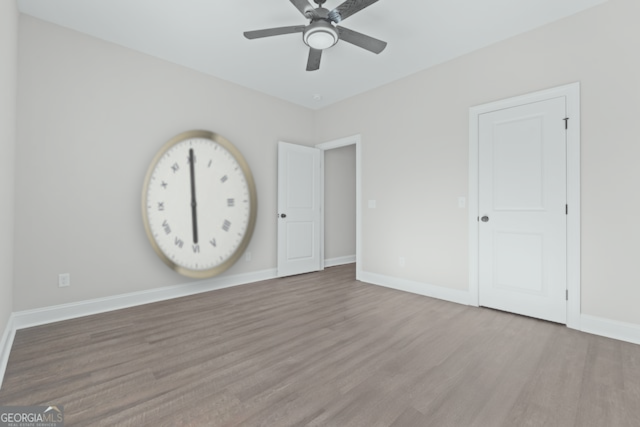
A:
**6:00**
